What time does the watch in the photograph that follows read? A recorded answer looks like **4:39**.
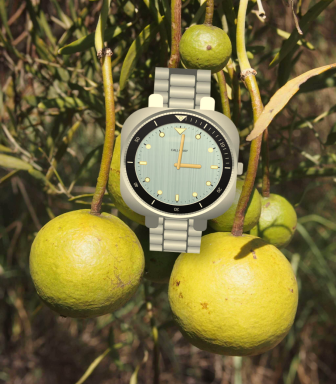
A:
**3:01**
